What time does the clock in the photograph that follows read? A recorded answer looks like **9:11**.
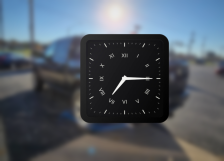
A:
**7:15**
